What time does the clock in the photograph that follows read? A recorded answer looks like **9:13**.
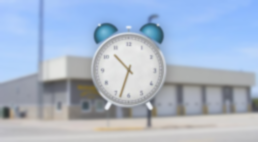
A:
**10:33**
